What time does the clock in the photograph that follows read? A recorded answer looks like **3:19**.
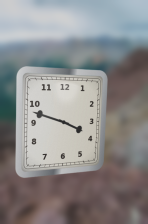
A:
**3:48**
